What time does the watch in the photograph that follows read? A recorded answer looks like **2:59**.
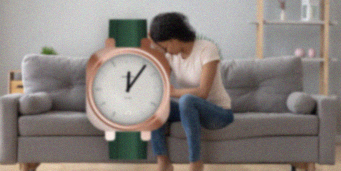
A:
**12:06**
